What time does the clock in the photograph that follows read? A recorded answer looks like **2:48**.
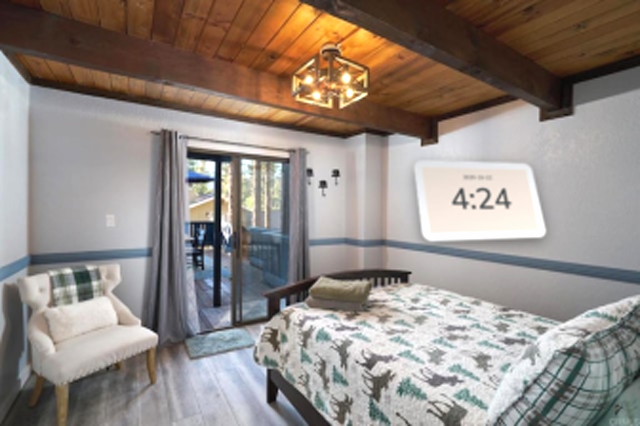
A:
**4:24**
